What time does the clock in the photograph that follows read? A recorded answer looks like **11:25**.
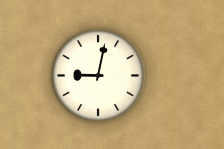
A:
**9:02**
